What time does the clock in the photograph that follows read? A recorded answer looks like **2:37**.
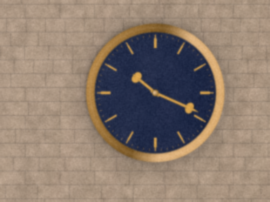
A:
**10:19**
